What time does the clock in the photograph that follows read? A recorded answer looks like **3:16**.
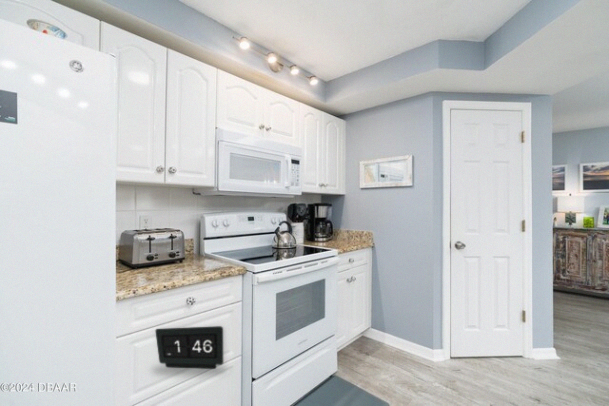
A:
**1:46**
